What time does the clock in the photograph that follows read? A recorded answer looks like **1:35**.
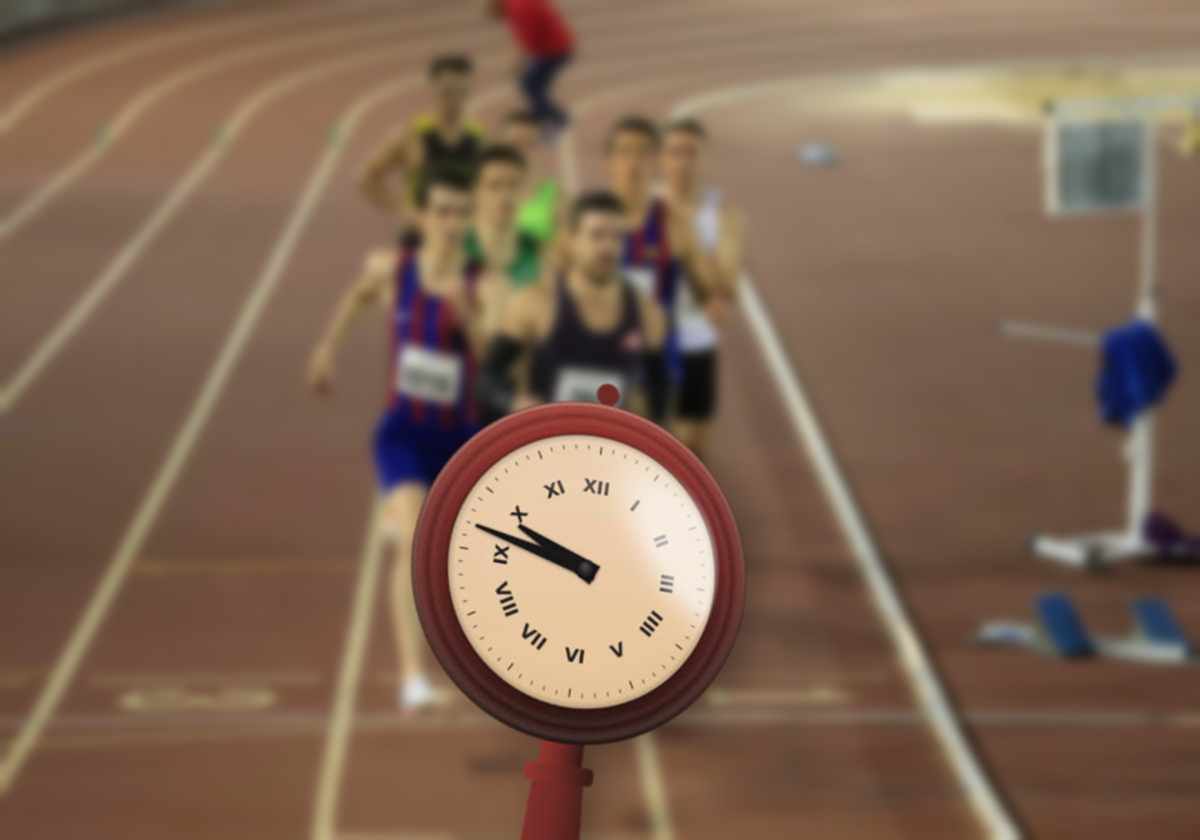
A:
**9:47**
